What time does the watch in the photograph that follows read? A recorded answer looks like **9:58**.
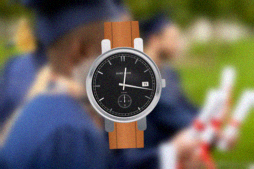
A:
**12:17**
